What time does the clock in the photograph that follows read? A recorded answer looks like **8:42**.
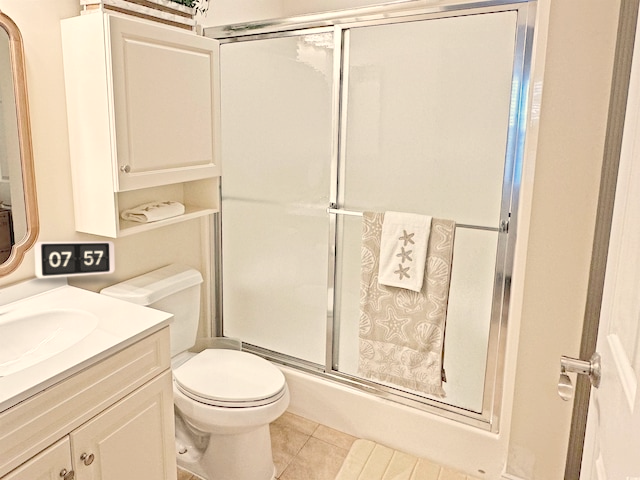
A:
**7:57**
